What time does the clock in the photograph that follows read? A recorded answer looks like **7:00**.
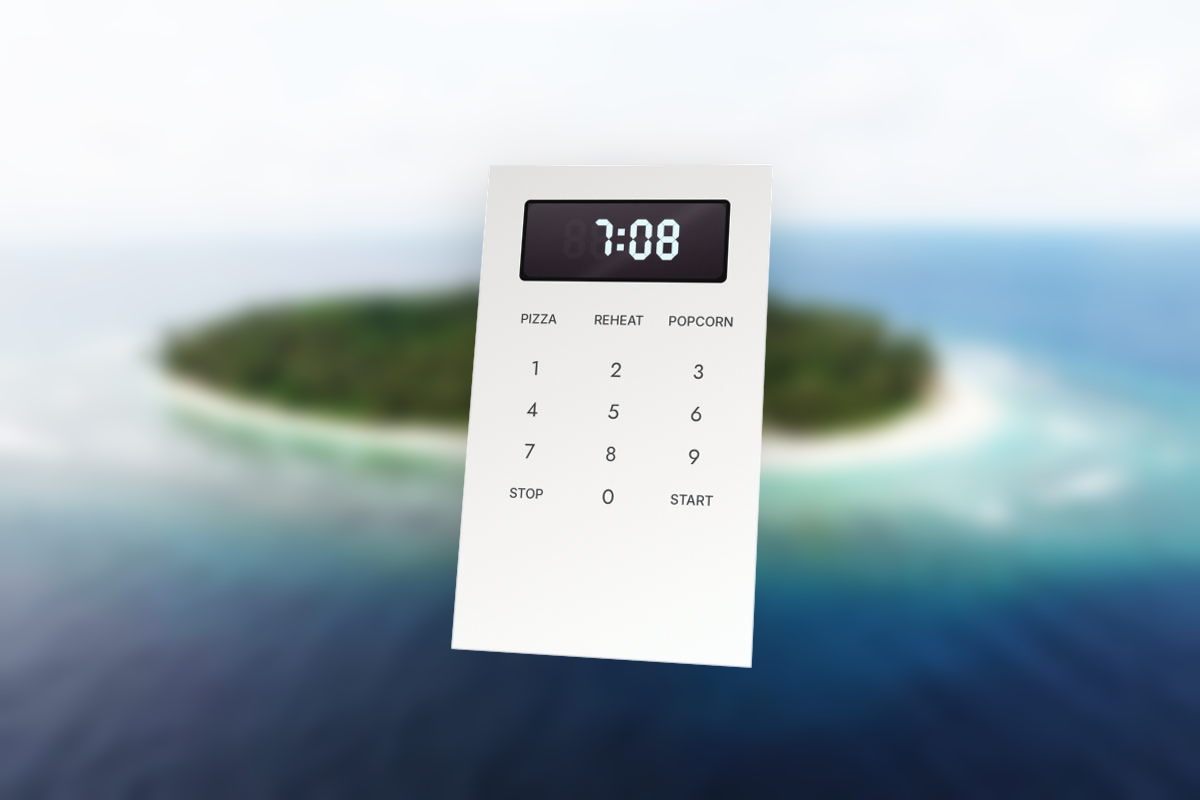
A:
**7:08**
